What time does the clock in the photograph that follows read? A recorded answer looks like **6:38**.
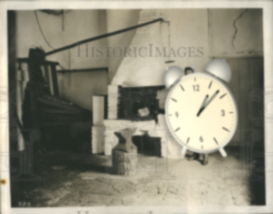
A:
**1:08**
